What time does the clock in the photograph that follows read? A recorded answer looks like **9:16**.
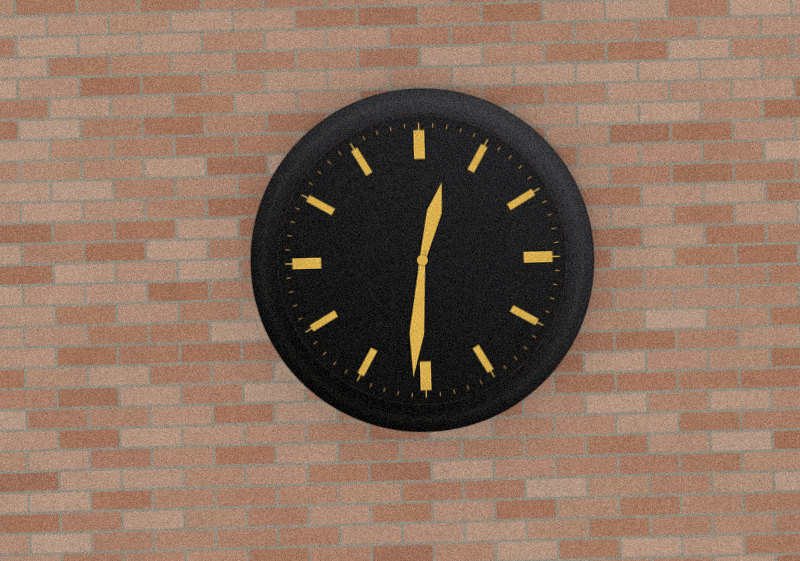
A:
**12:31**
